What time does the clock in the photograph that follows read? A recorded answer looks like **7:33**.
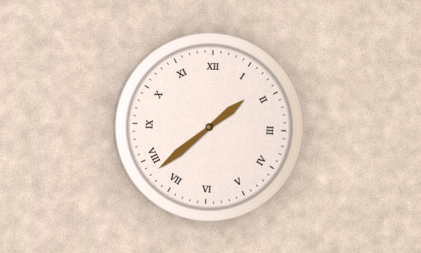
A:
**1:38**
